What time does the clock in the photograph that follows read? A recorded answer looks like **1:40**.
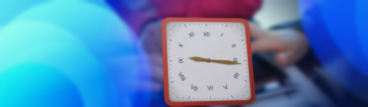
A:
**9:16**
